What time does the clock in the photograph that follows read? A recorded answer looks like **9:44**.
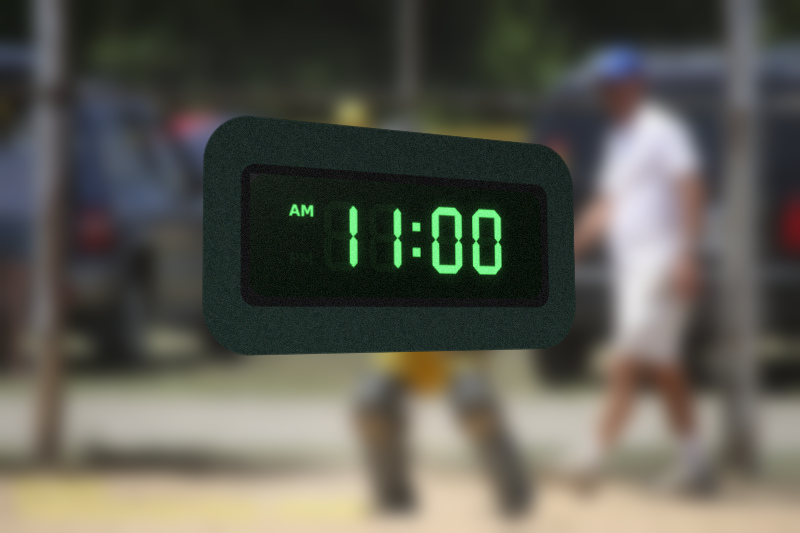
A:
**11:00**
